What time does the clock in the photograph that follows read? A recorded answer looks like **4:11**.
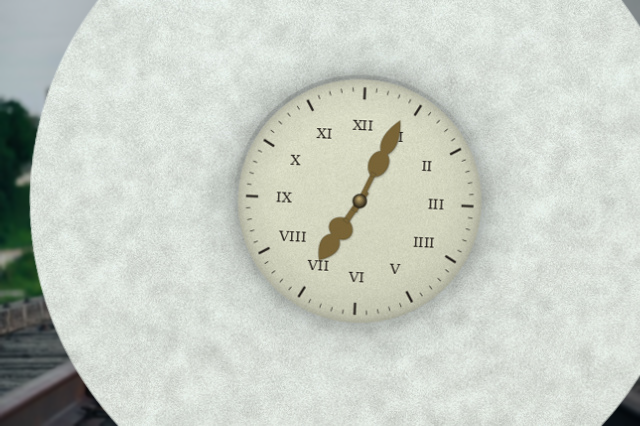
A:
**7:04**
